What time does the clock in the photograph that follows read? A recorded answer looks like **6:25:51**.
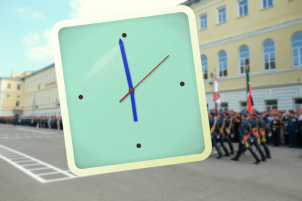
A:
**5:59:09**
